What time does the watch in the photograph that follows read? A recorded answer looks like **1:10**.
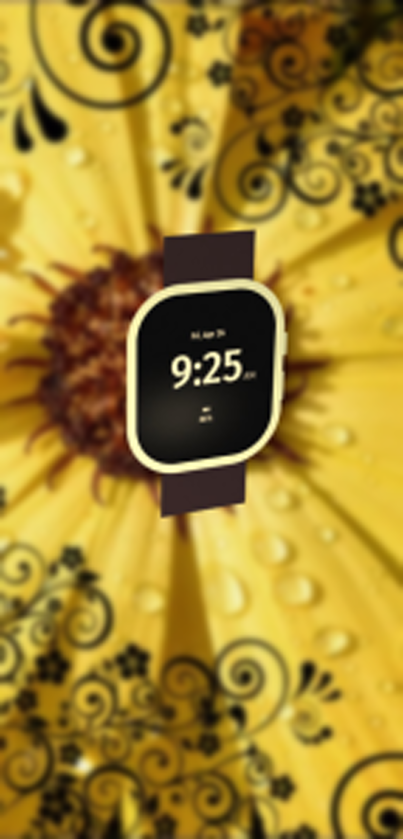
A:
**9:25**
